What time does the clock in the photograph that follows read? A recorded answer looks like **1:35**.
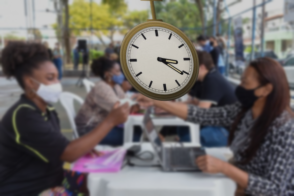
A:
**3:21**
